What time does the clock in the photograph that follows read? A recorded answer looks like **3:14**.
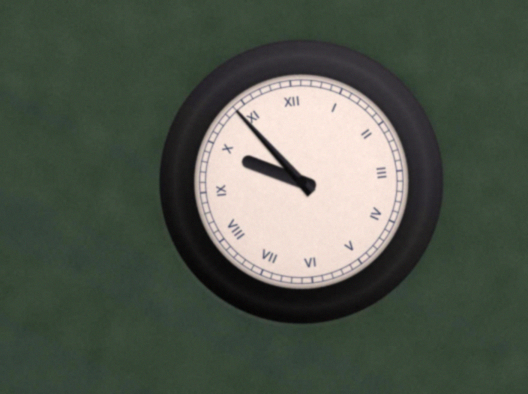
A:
**9:54**
